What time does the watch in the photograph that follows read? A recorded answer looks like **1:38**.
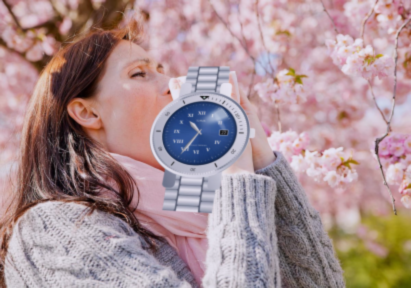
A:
**10:35**
